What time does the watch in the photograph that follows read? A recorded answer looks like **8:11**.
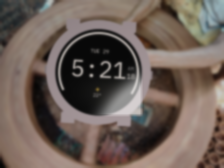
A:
**5:21**
